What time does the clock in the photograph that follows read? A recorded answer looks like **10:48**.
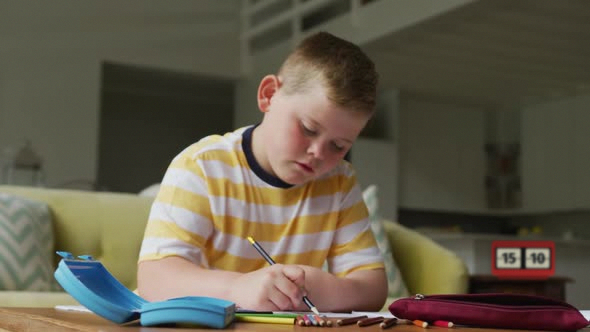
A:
**15:10**
